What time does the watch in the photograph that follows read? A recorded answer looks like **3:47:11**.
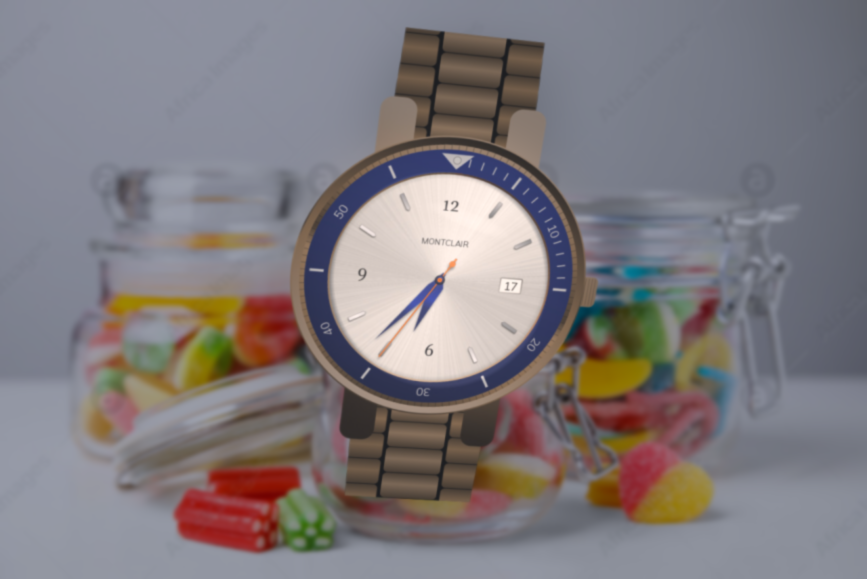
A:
**6:36:35**
